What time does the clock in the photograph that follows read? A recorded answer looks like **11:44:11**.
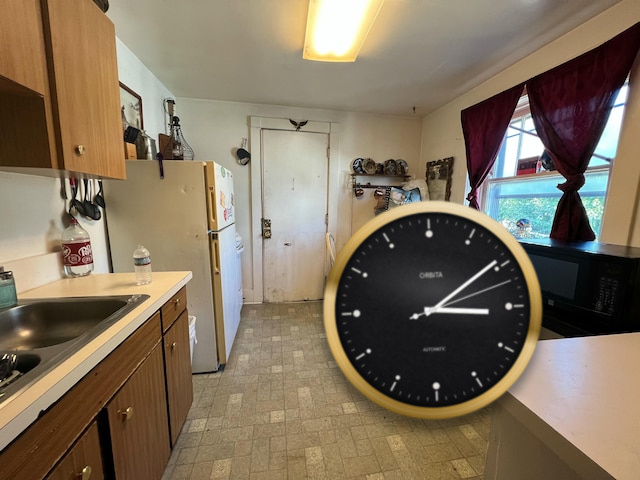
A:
**3:09:12**
